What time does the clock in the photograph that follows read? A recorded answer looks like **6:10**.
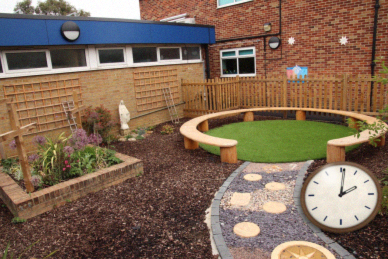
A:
**2:01**
